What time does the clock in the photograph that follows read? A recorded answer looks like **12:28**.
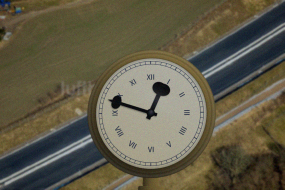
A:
**12:48**
